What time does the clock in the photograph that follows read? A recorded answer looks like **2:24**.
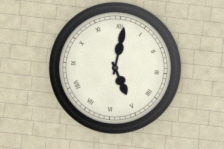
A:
**5:01**
